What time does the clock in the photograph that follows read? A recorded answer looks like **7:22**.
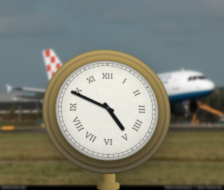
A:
**4:49**
